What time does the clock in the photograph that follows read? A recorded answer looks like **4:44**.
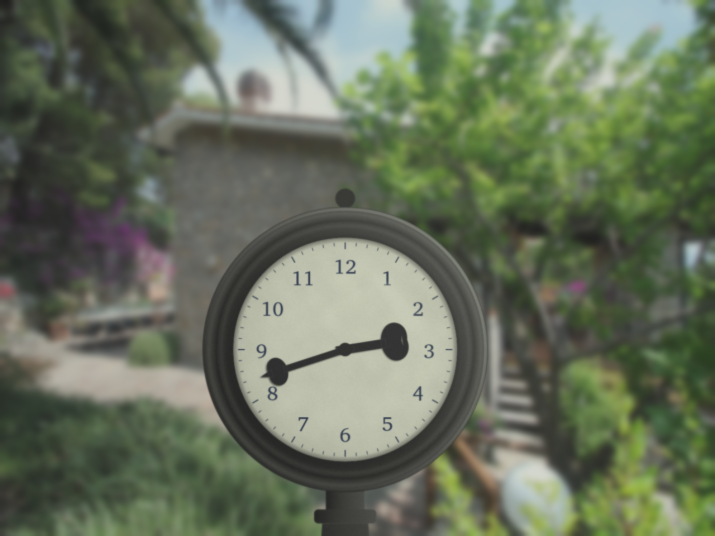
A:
**2:42**
